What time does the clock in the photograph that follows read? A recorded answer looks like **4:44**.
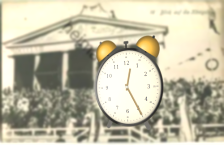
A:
**12:25**
